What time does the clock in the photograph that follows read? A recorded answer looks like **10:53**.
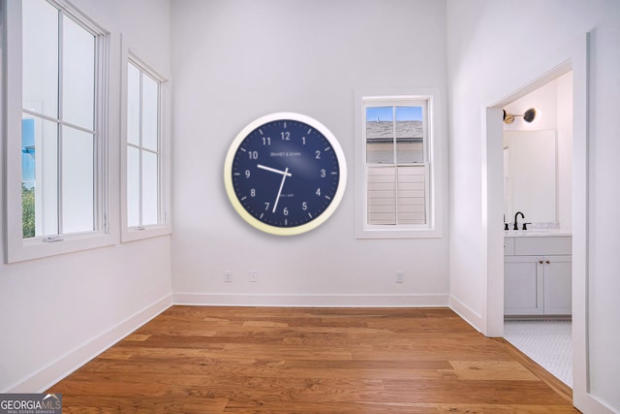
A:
**9:33**
